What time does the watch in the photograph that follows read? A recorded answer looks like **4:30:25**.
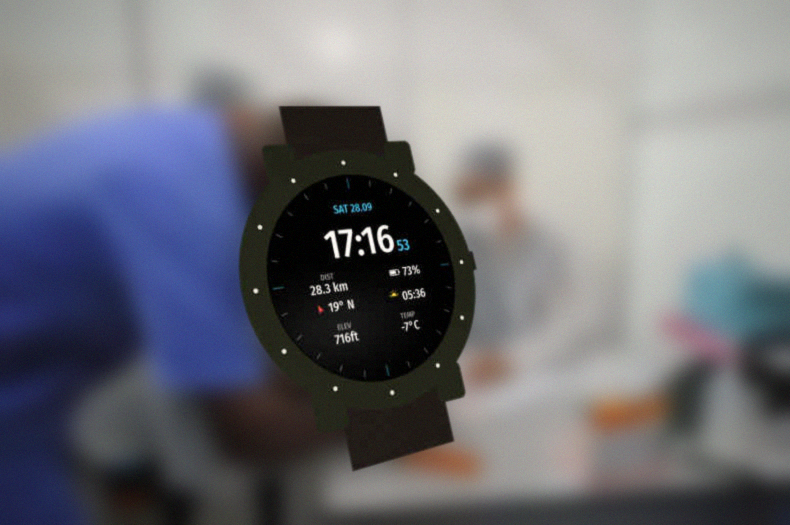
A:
**17:16:53**
